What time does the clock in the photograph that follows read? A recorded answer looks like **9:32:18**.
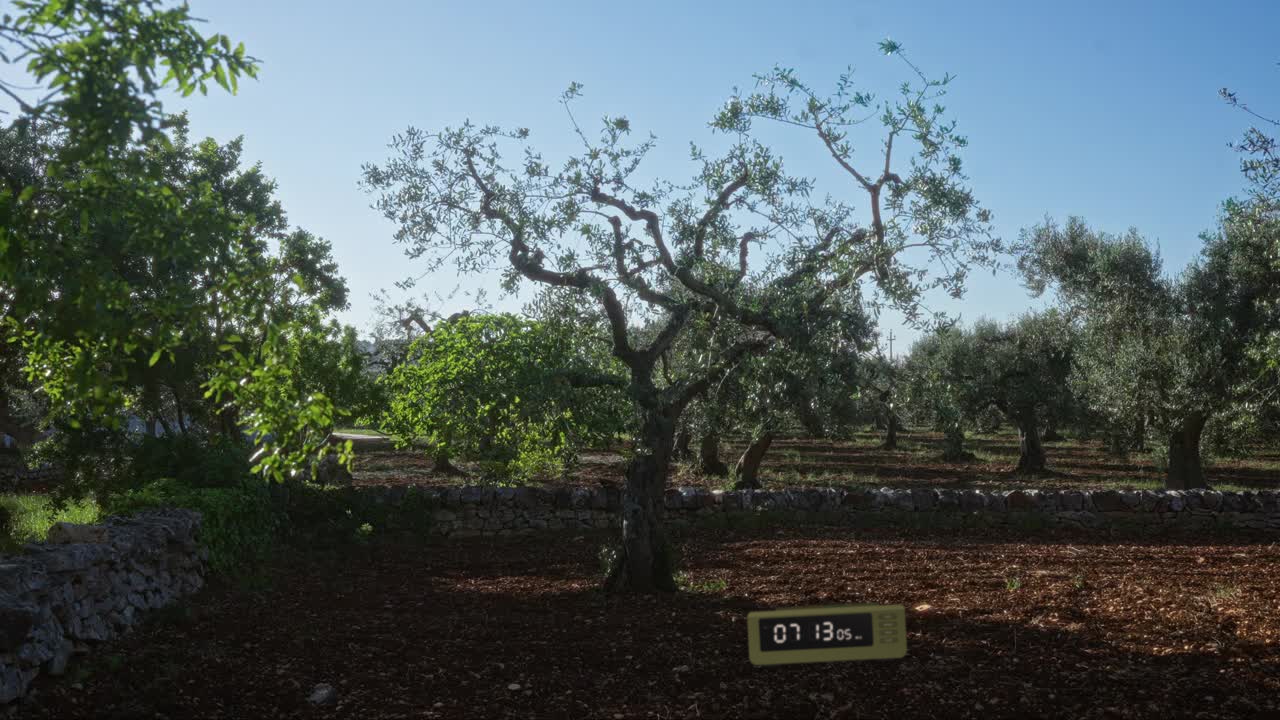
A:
**7:13:05**
